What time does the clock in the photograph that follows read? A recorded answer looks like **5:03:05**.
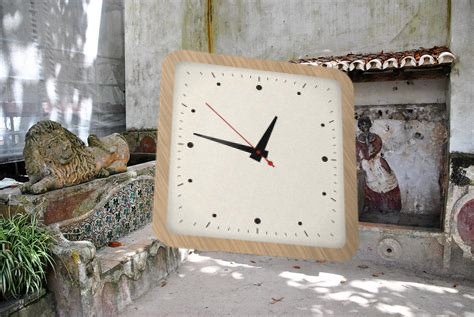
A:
**12:46:52**
